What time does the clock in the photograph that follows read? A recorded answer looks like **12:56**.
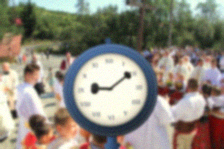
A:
**9:09**
